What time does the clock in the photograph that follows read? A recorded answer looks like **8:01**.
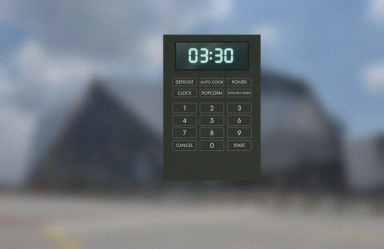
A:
**3:30**
